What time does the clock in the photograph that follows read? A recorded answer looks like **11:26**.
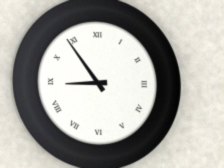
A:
**8:54**
